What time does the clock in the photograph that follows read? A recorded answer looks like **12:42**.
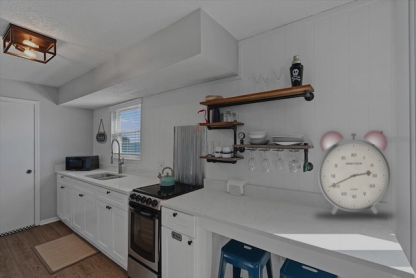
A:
**2:41**
